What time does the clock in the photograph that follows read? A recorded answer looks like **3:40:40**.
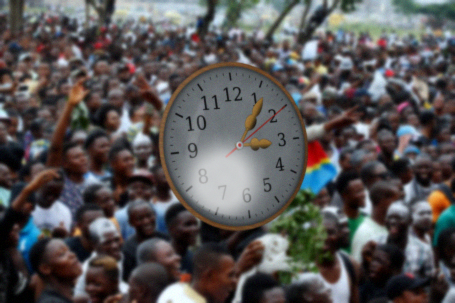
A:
**3:06:10**
